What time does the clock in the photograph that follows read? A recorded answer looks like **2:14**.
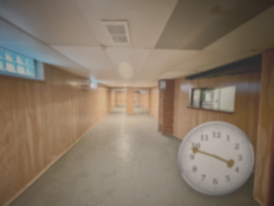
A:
**3:48**
